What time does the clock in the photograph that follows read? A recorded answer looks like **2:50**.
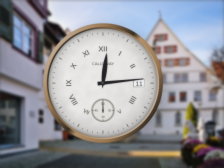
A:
**12:14**
